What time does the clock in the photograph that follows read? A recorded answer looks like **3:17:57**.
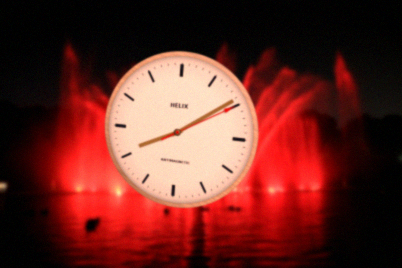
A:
**8:09:10**
